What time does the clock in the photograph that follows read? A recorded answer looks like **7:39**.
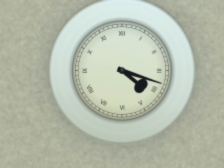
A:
**4:18**
